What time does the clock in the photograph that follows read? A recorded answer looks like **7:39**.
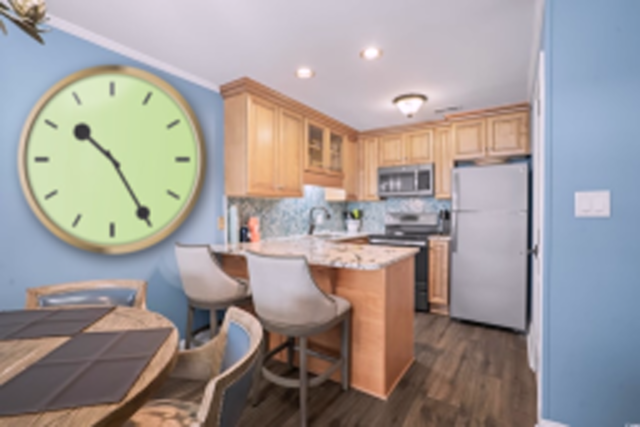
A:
**10:25**
